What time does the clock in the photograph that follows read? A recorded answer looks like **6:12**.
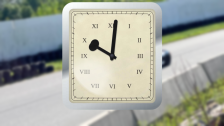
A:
**10:01**
